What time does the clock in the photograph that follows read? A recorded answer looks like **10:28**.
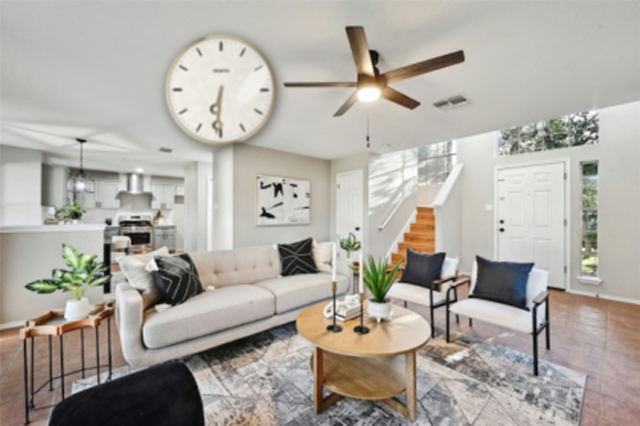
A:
**6:31**
